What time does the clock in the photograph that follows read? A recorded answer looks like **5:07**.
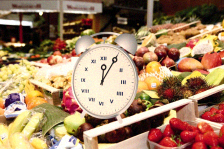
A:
**12:05**
